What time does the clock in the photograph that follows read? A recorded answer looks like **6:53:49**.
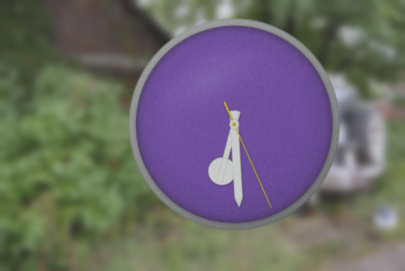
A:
**6:29:26**
